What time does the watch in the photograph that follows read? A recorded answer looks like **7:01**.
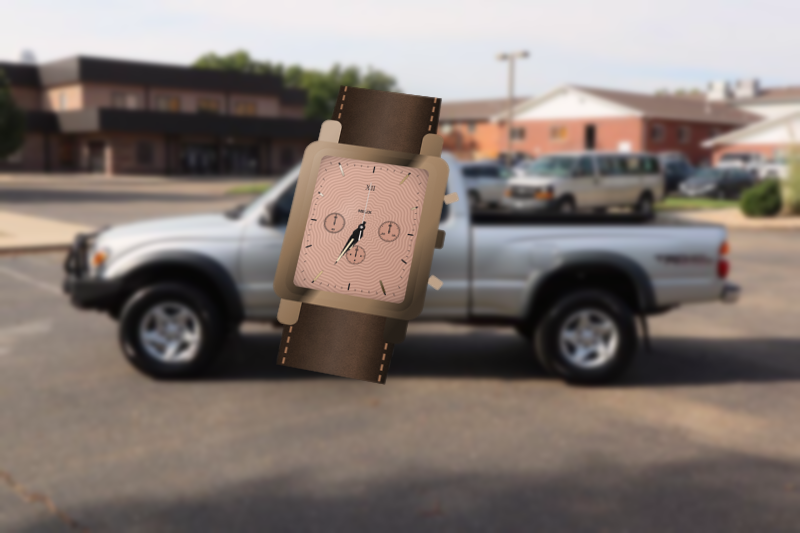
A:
**6:34**
